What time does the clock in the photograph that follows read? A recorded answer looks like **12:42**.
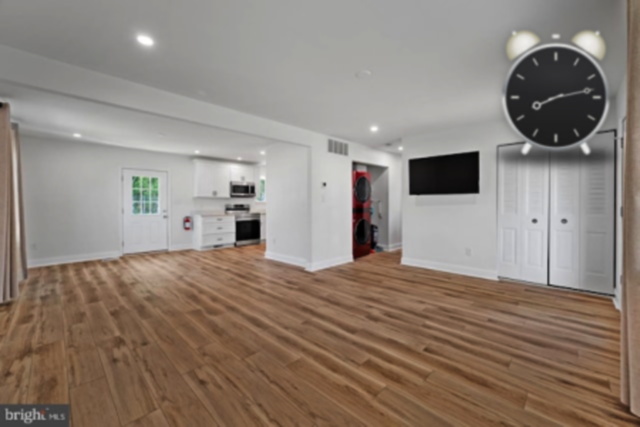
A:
**8:13**
